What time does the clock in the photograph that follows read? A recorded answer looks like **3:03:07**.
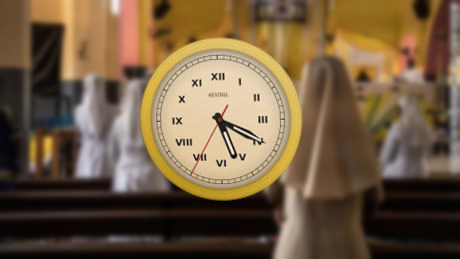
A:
**5:19:35**
